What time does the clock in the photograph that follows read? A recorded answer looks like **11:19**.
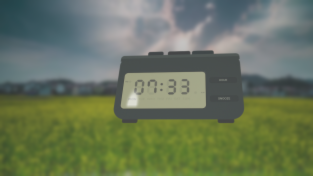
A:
**7:33**
